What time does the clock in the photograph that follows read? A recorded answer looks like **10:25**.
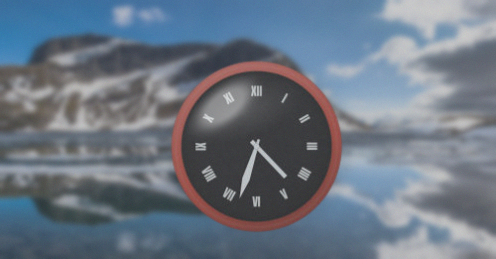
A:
**4:33**
